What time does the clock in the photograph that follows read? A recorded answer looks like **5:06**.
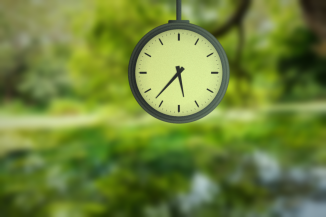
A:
**5:37**
